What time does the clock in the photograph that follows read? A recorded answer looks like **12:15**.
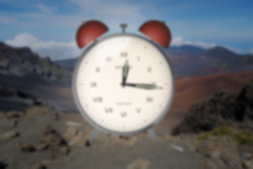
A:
**12:16**
